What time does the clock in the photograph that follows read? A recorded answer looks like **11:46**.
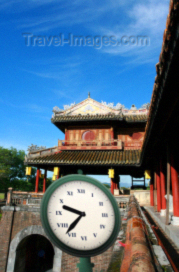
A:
**9:37**
